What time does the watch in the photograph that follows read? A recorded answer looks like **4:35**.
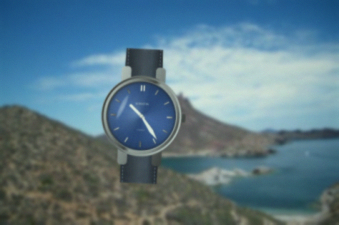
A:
**10:24**
